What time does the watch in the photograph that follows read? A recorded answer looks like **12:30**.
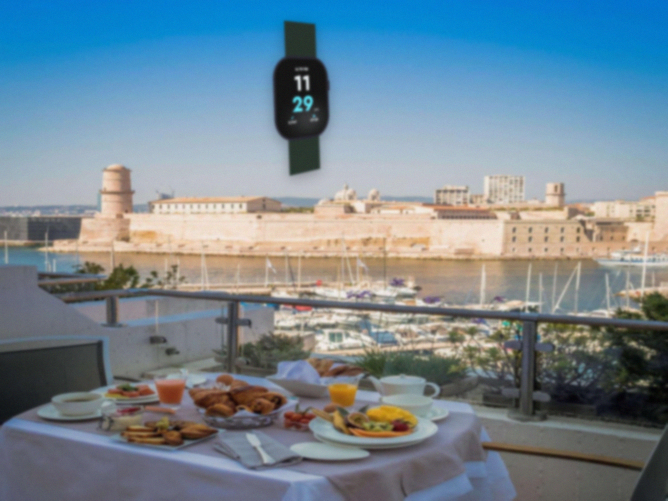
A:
**11:29**
